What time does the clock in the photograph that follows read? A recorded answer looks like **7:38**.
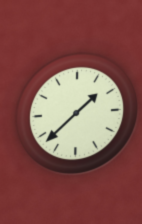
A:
**1:38**
